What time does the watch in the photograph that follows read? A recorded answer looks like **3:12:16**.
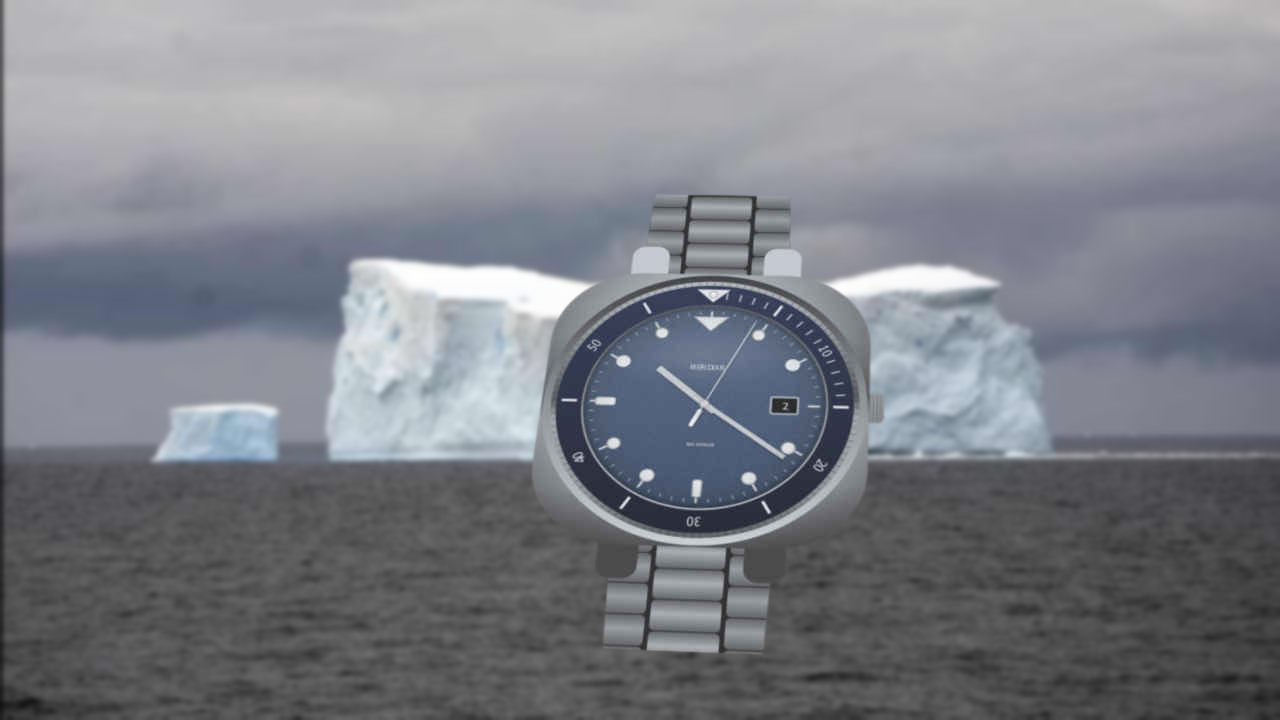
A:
**10:21:04**
